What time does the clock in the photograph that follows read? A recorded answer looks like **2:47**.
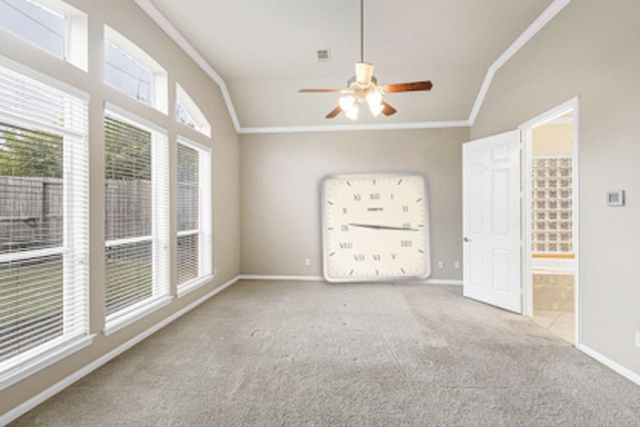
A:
**9:16**
